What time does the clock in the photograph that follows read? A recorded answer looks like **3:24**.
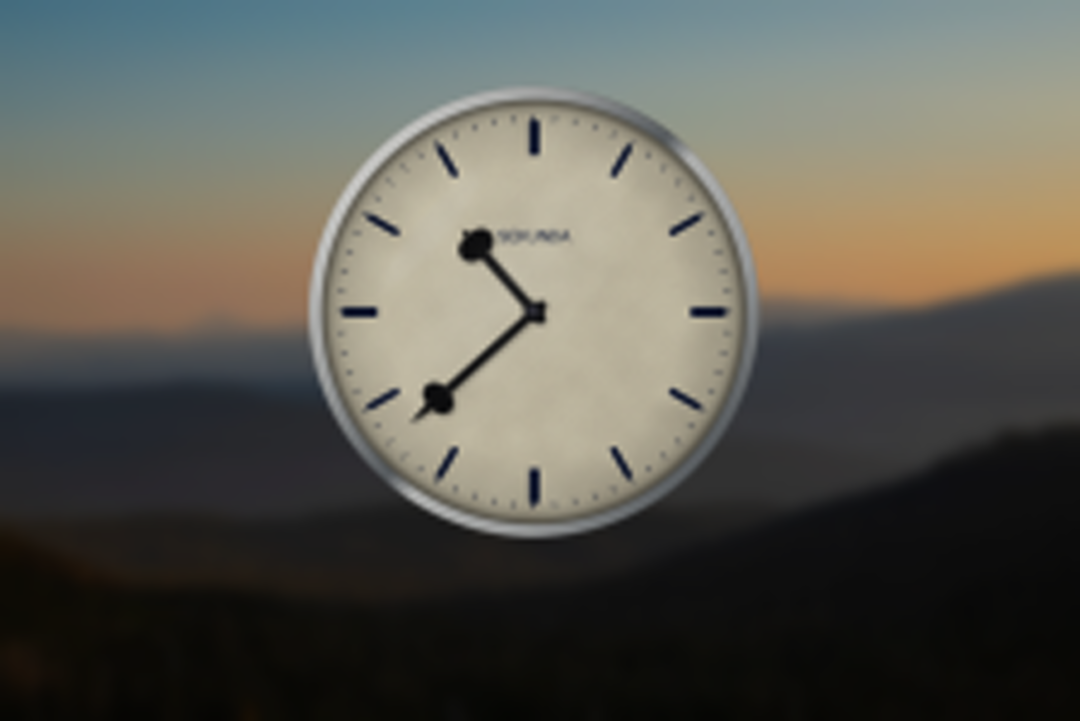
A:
**10:38**
